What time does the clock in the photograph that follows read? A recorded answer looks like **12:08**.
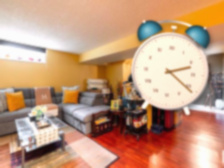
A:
**2:21**
